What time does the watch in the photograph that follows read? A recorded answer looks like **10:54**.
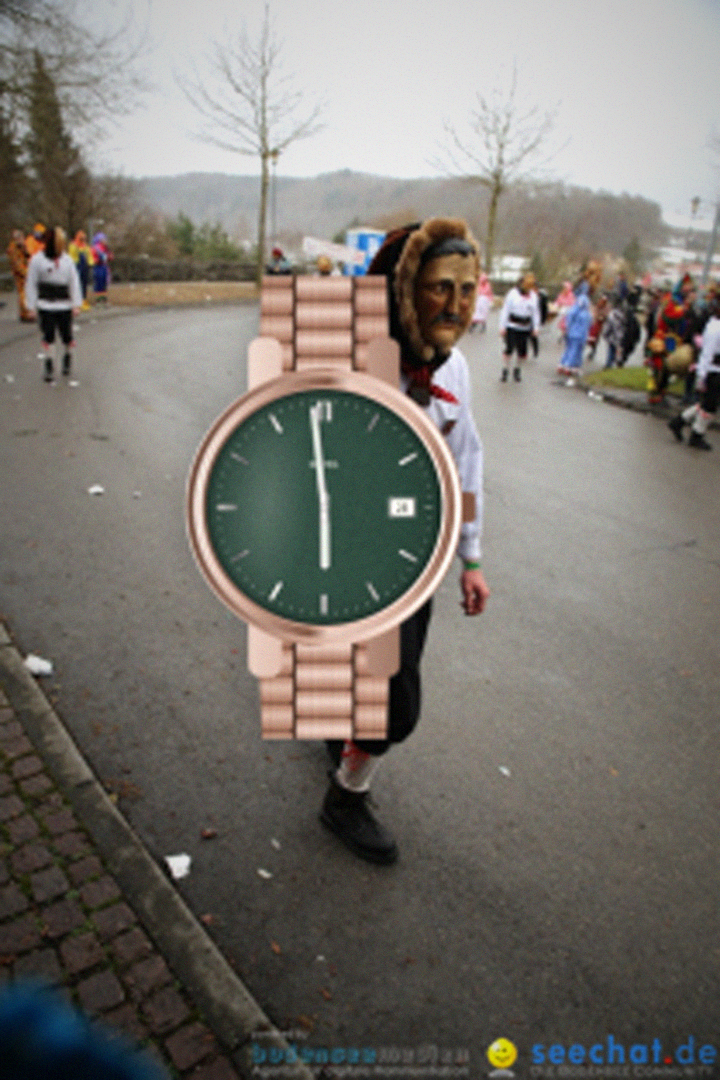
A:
**5:59**
